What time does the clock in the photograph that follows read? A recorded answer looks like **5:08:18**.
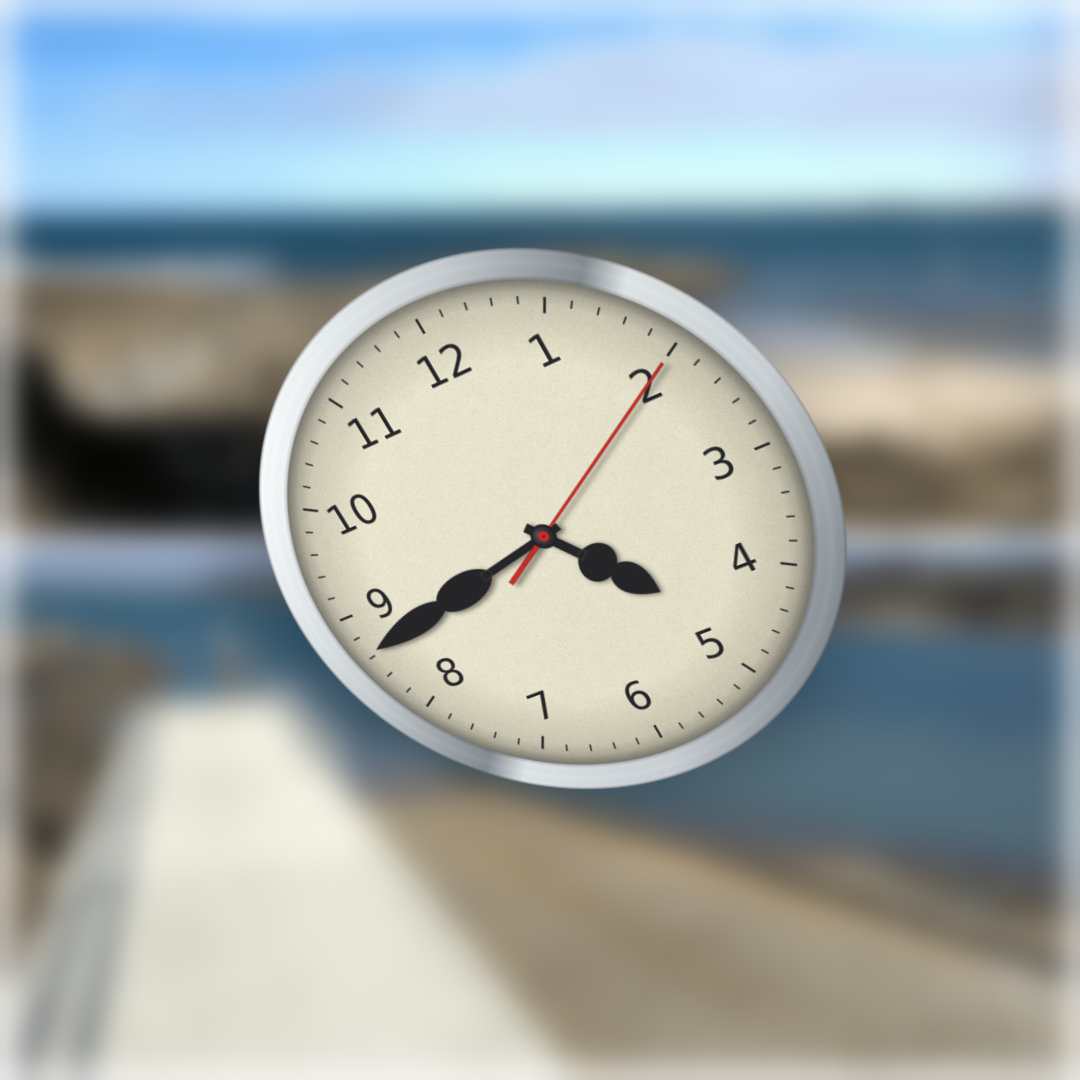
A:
**4:43:10**
